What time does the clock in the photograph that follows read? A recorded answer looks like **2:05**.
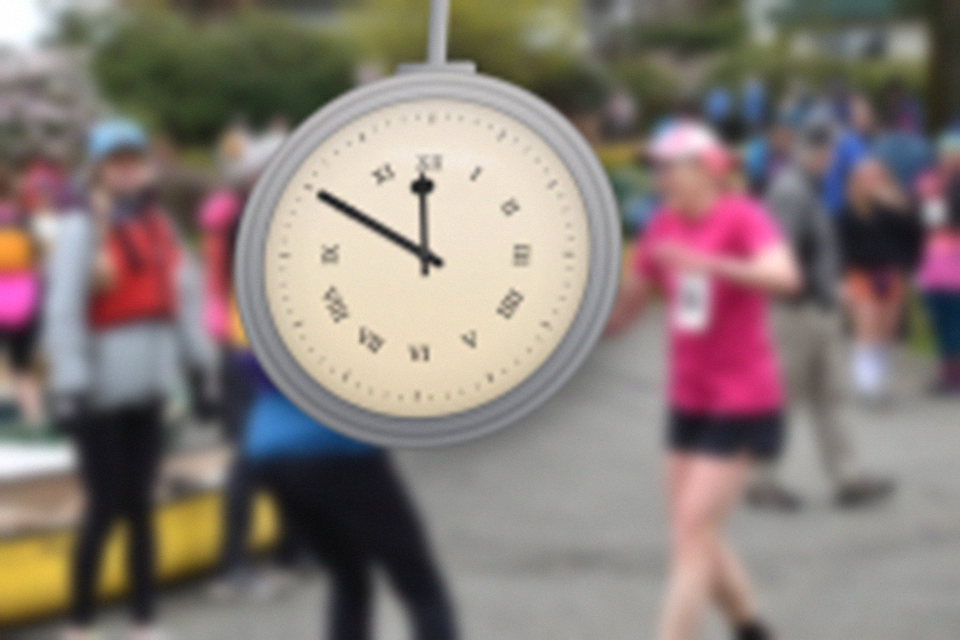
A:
**11:50**
